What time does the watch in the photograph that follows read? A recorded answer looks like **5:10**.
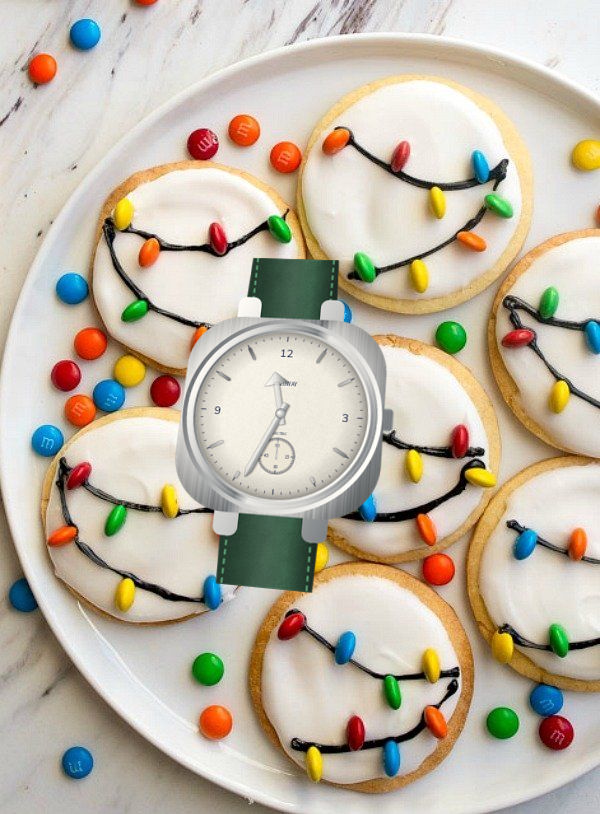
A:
**11:34**
